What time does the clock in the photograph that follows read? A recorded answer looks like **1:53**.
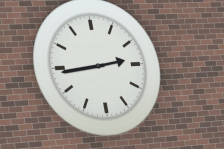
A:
**2:44**
